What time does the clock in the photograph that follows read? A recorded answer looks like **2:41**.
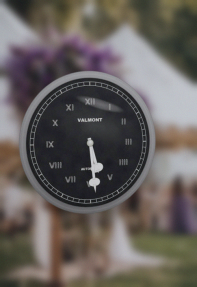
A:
**5:29**
